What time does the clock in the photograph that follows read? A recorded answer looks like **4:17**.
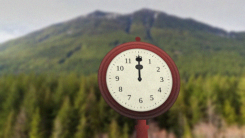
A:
**12:00**
